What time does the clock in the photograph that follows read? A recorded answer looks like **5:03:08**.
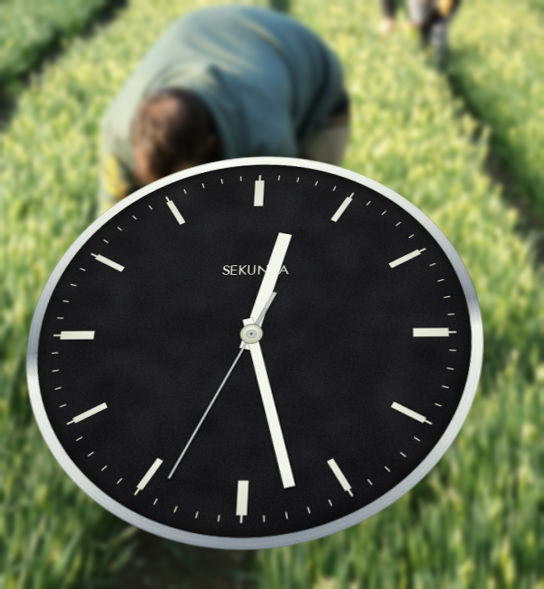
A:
**12:27:34**
